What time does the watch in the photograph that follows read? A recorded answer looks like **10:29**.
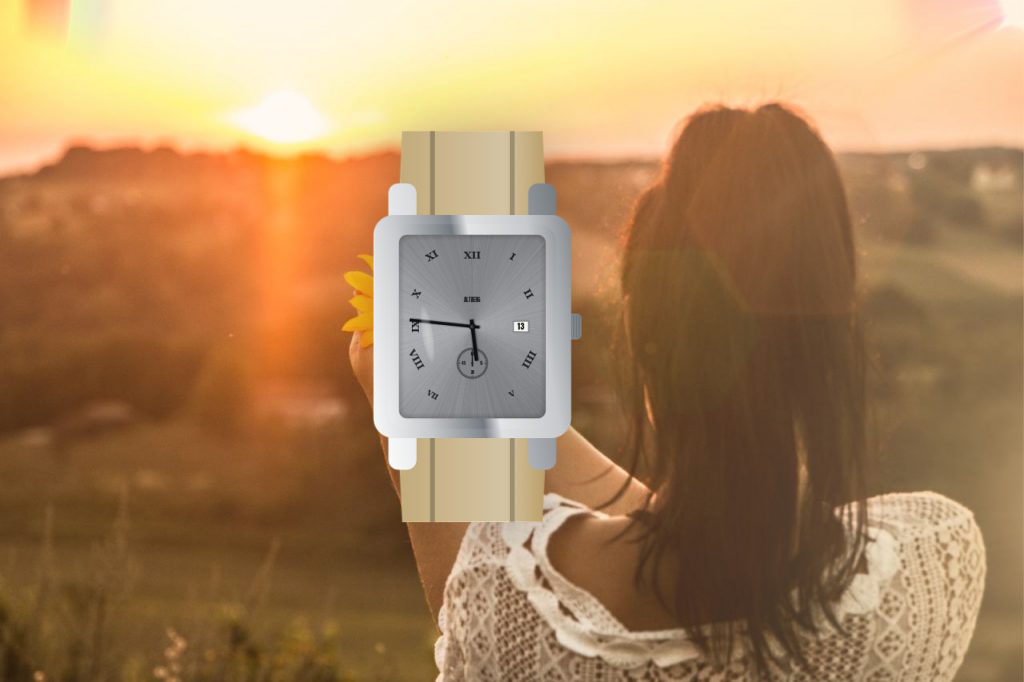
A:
**5:46**
